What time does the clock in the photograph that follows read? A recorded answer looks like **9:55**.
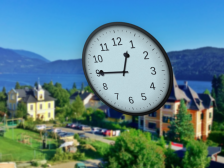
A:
**12:45**
